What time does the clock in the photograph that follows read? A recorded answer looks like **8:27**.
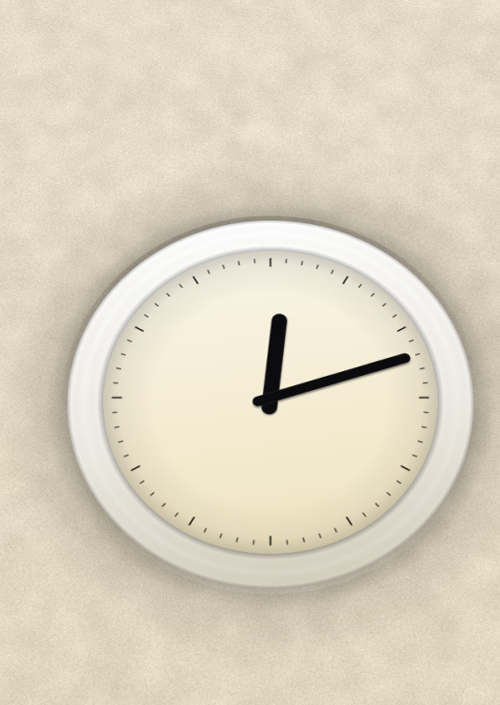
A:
**12:12**
